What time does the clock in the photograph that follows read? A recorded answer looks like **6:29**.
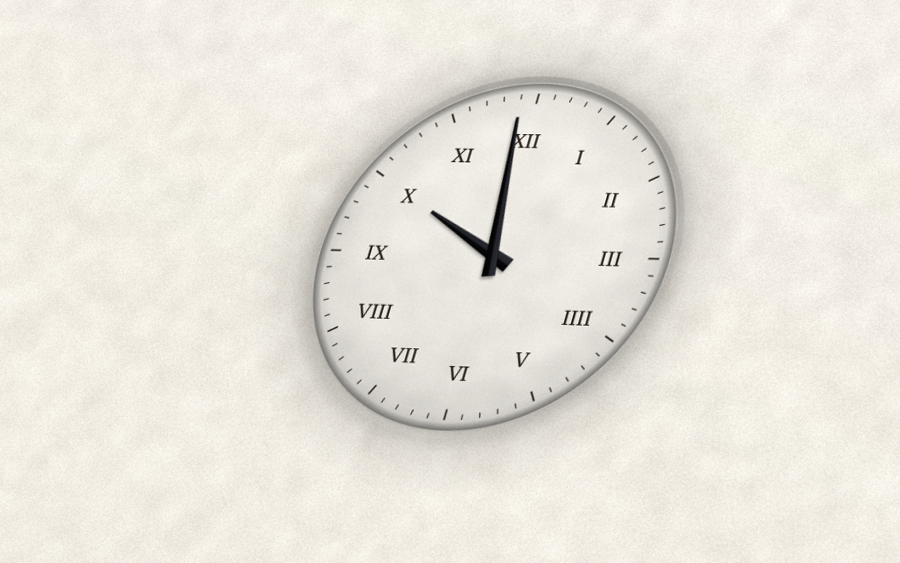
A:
**9:59**
